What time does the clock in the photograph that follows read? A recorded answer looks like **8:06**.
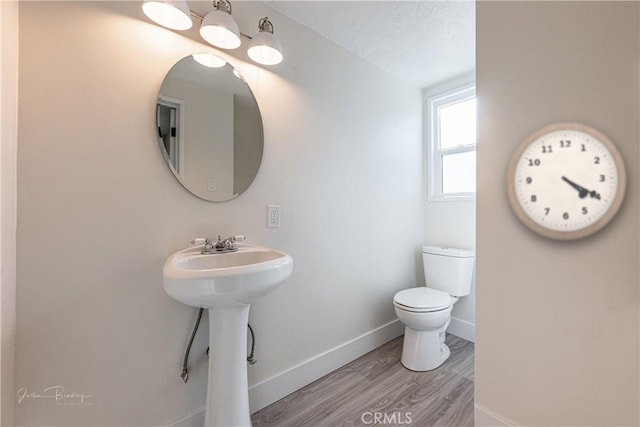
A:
**4:20**
